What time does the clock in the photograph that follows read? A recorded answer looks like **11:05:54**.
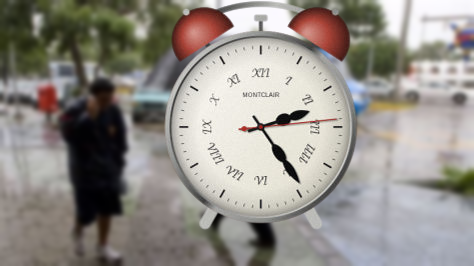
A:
**2:24:14**
